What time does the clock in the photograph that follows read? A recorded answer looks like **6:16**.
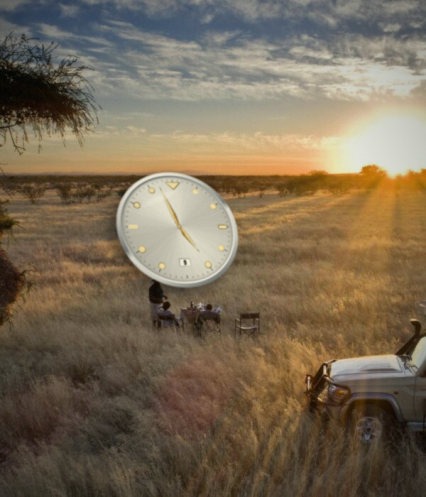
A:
**4:57**
